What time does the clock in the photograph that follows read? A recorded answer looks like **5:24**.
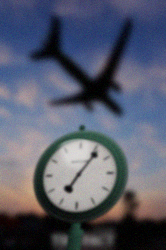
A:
**7:06**
